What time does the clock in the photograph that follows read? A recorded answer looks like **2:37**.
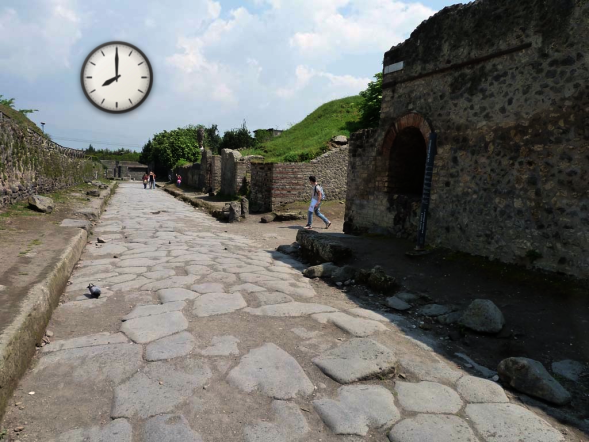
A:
**8:00**
